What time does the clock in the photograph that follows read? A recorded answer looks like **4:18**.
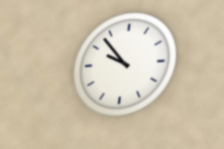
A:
**9:53**
